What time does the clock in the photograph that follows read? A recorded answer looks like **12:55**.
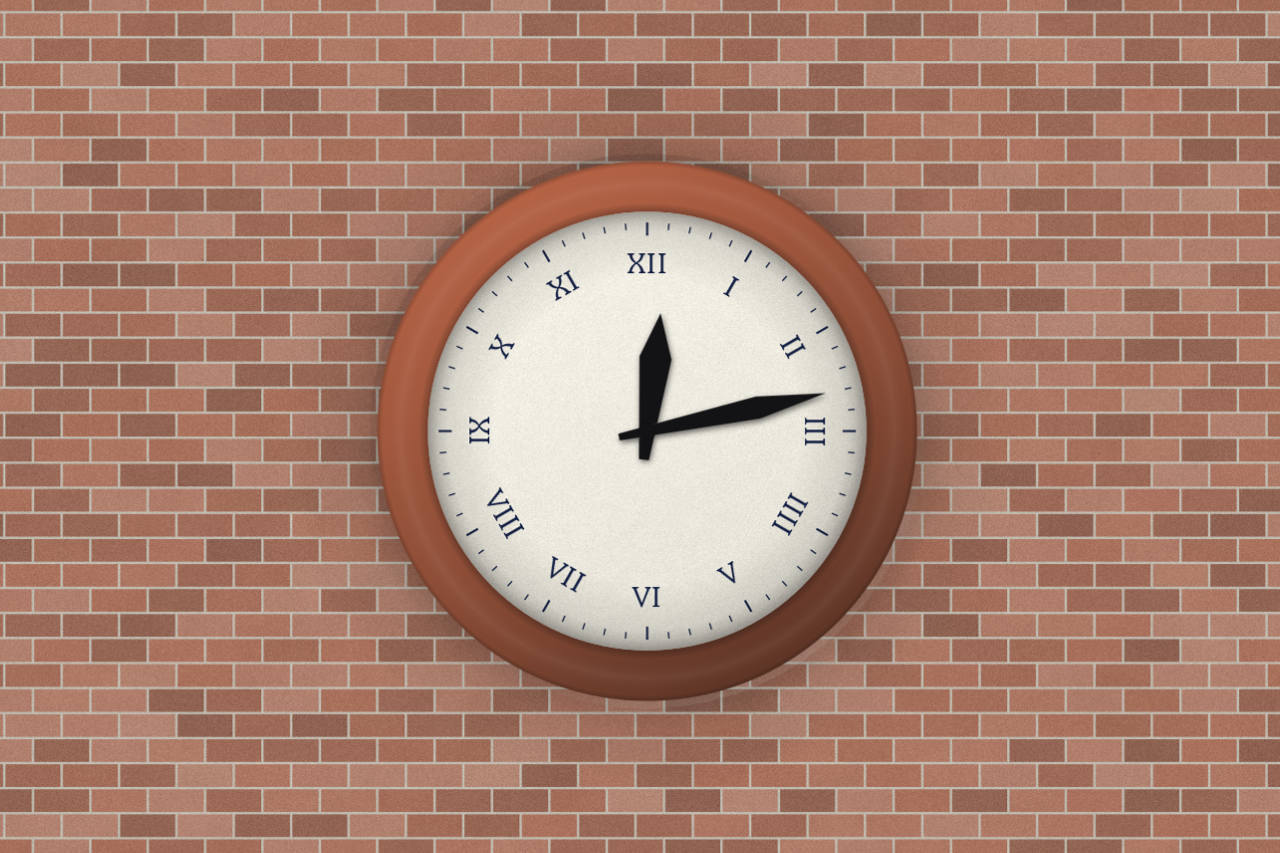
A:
**12:13**
